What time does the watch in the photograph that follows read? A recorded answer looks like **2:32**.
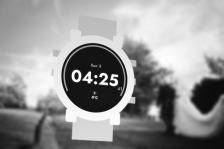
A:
**4:25**
